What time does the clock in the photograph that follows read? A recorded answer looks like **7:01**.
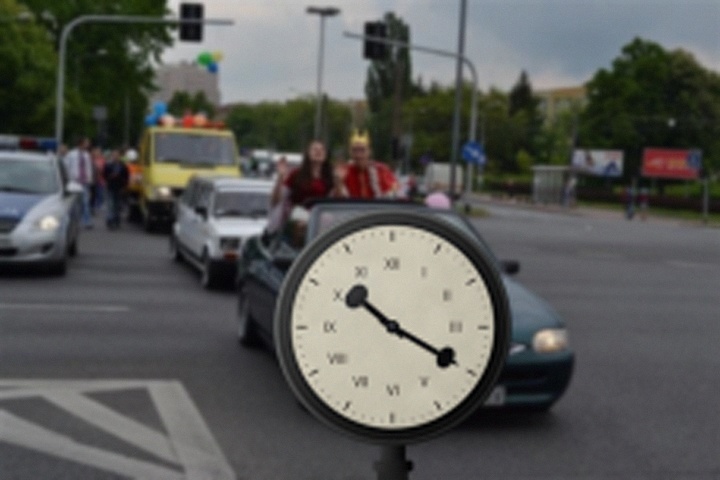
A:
**10:20**
